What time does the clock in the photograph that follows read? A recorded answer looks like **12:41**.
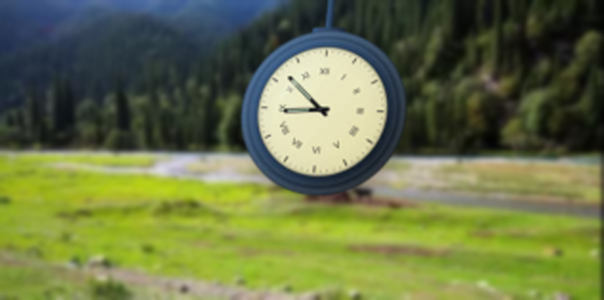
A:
**8:52**
